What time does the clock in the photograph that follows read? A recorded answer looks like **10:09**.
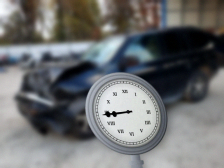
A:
**8:44**
